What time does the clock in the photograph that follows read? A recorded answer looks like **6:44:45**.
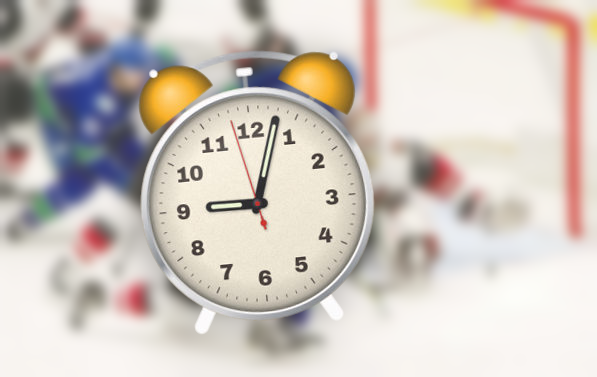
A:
**9:02:58**
